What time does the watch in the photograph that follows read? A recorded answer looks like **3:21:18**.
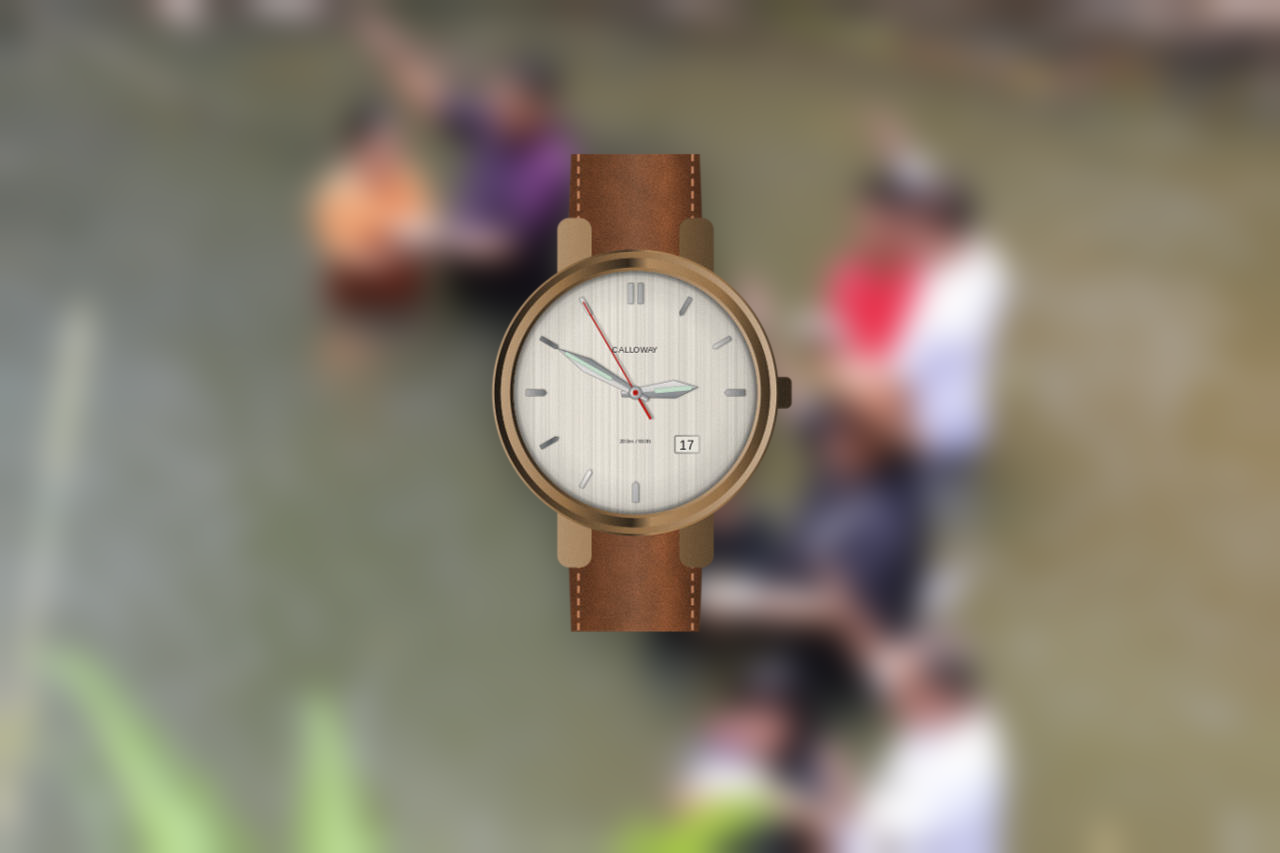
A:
**2:49:55**
